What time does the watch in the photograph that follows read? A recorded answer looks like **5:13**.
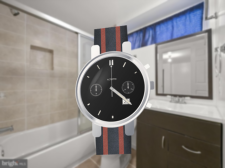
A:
**4:22**
